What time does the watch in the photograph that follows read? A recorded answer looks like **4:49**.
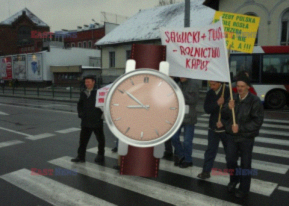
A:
**8:51**
